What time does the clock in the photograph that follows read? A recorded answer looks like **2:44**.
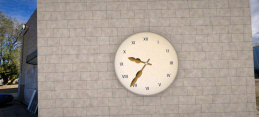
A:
**9:36**
